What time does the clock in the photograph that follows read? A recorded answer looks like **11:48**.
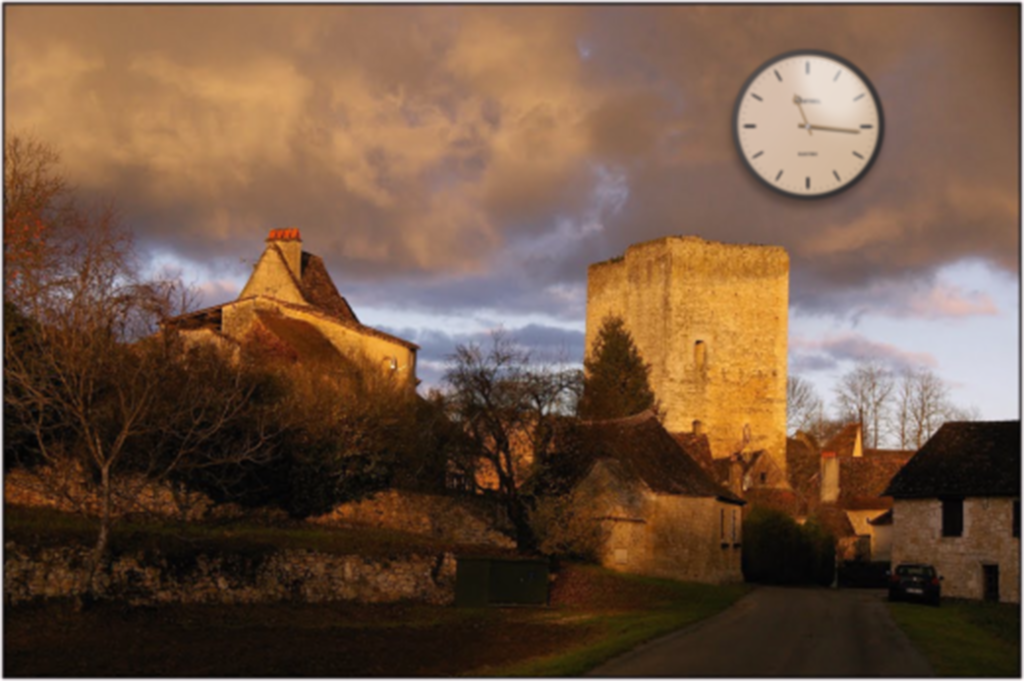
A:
**11:16**
